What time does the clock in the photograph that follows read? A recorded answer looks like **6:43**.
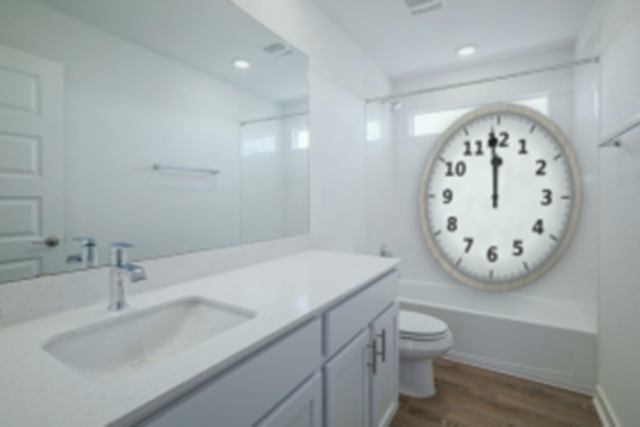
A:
**11:59**
